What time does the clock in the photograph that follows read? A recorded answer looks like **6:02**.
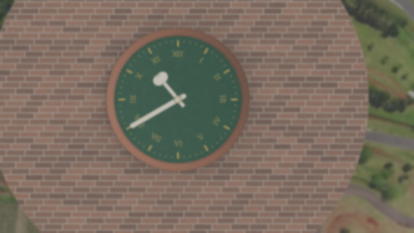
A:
**10:40**
